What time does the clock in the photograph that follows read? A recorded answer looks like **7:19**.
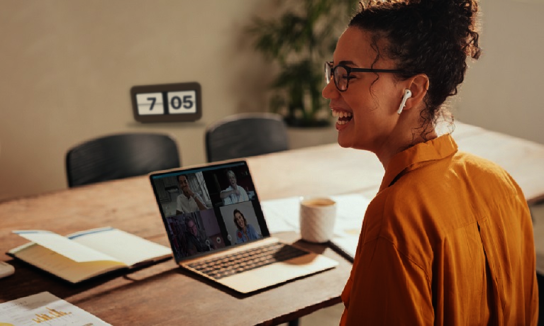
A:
**7:05**
